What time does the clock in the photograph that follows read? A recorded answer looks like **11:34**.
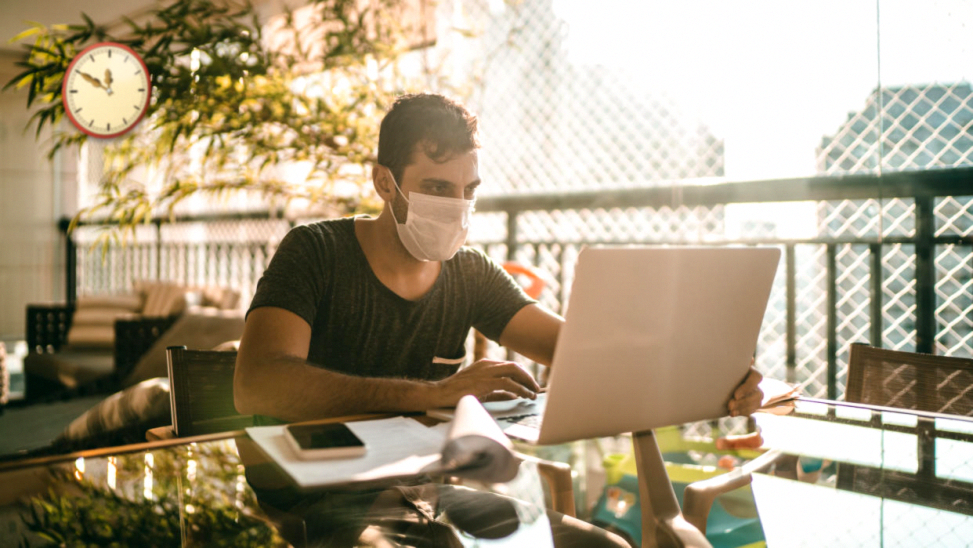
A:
**11:50**
